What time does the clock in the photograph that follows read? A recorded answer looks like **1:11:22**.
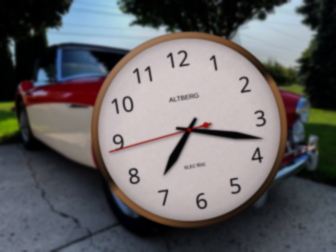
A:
**7:17:44**
